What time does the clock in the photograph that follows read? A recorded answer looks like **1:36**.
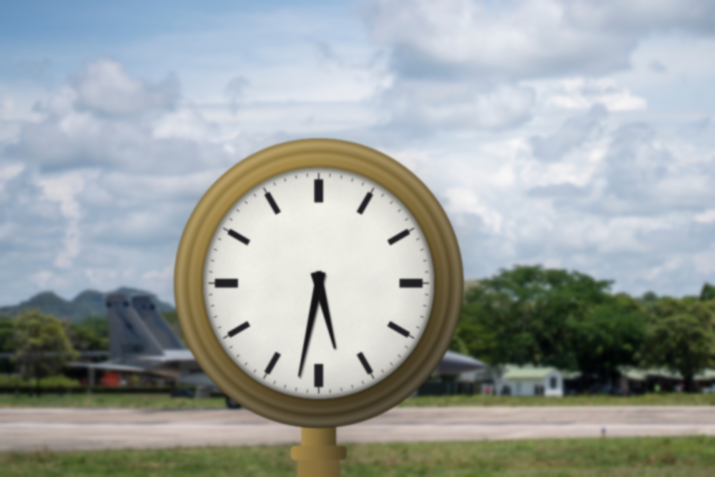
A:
**5:32**
